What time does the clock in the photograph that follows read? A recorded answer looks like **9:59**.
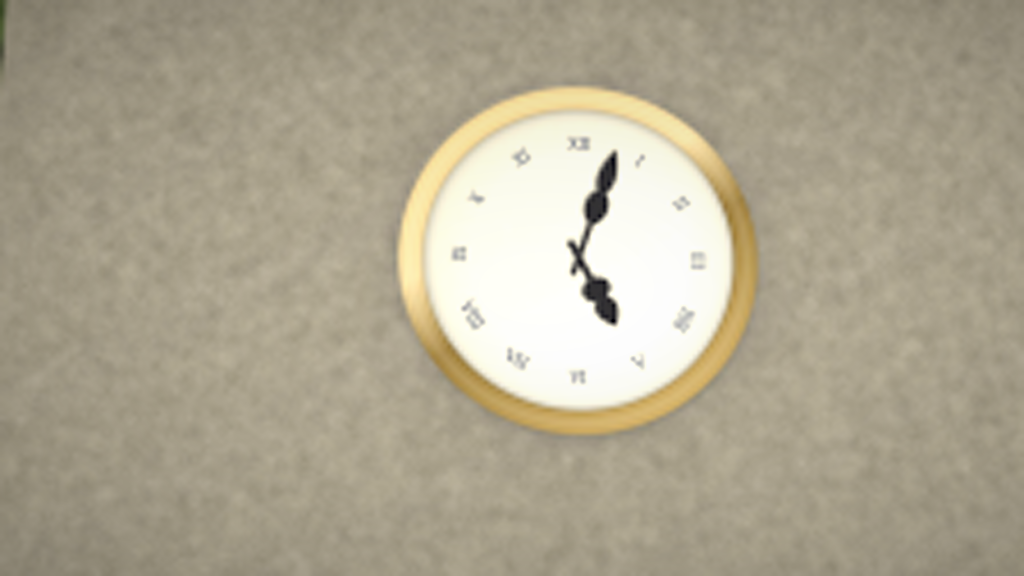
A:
**5:03**
